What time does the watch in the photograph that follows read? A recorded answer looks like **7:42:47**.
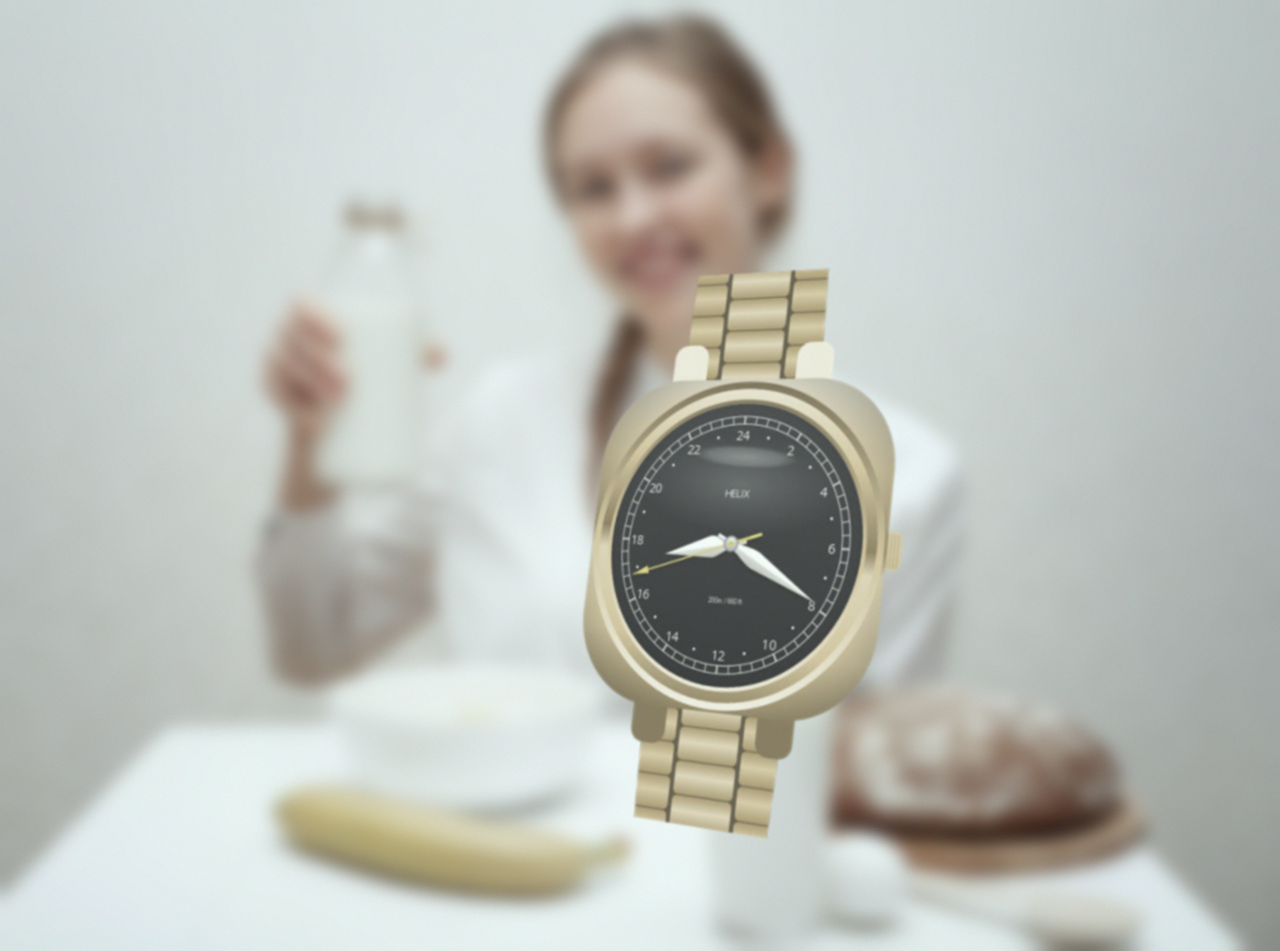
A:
**17:19:42**
